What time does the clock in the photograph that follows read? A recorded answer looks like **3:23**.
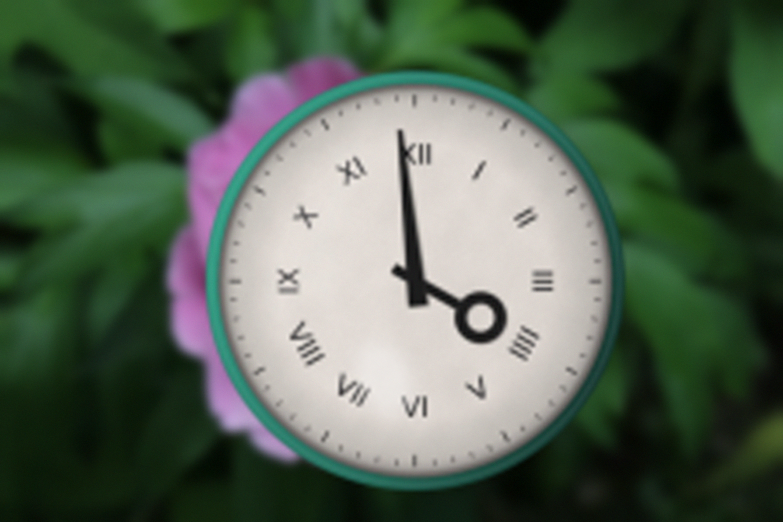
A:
**3:59**
